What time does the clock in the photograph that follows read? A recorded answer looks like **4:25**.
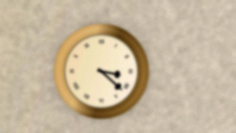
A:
**3:22**
